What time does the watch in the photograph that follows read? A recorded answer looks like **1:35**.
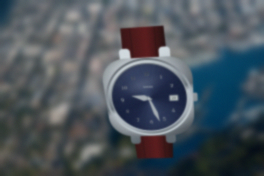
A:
**9:27**
